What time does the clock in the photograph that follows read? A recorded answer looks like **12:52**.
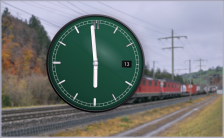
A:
**5:59**
